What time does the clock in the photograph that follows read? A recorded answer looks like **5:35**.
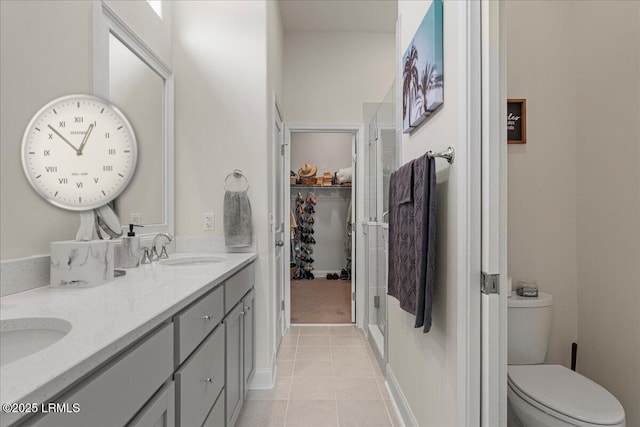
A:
**12:52**
